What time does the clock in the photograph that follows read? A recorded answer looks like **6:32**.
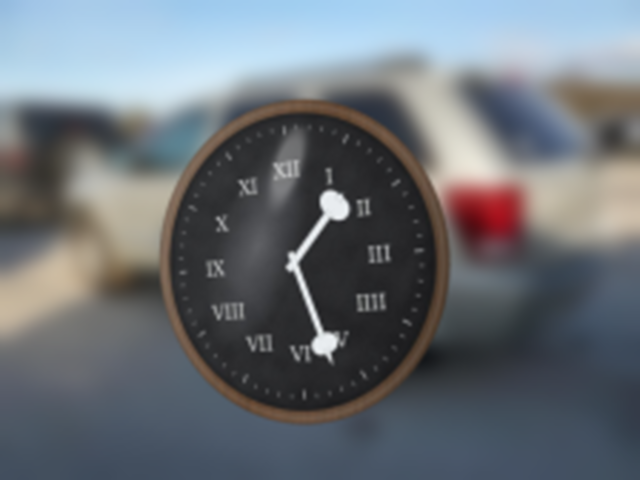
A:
**1:27**
